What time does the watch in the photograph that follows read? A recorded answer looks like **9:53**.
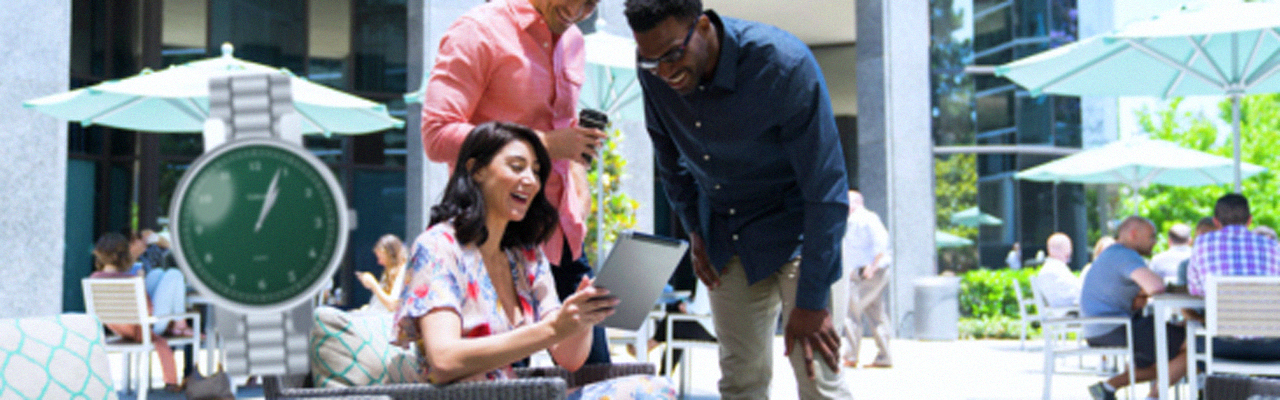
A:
**1:04**
